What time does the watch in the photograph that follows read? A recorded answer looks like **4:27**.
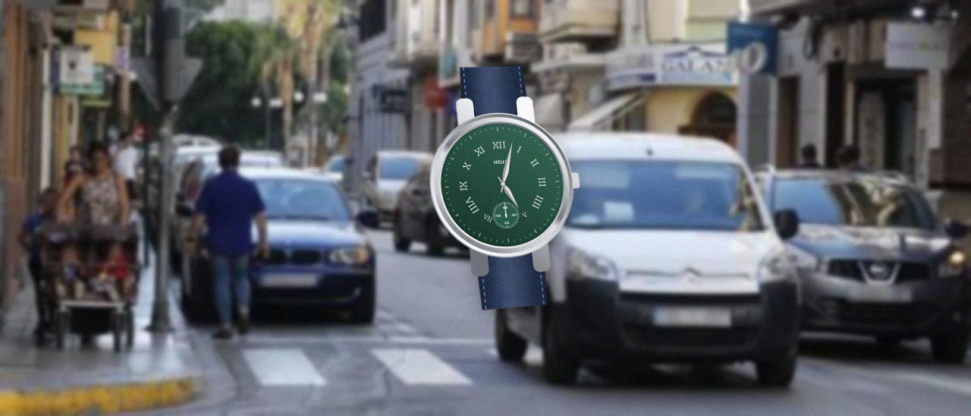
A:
**5:03**
